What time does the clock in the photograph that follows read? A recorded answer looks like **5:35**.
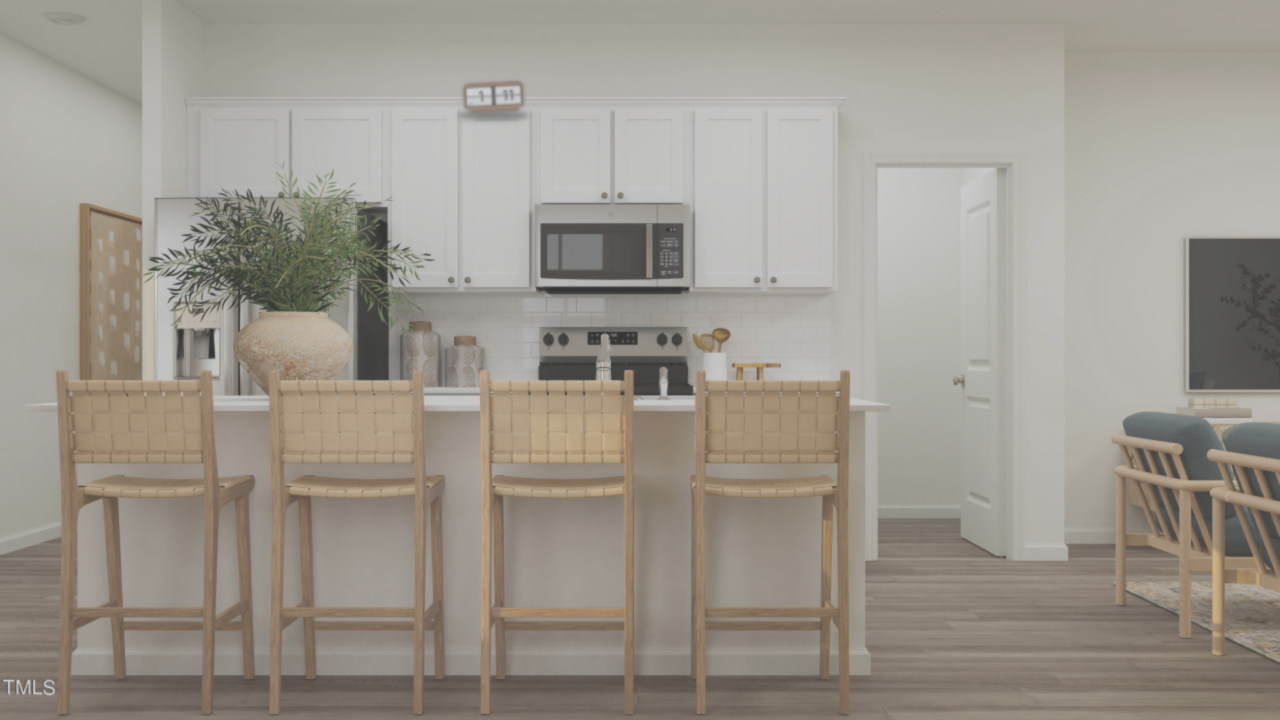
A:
**1:11**
